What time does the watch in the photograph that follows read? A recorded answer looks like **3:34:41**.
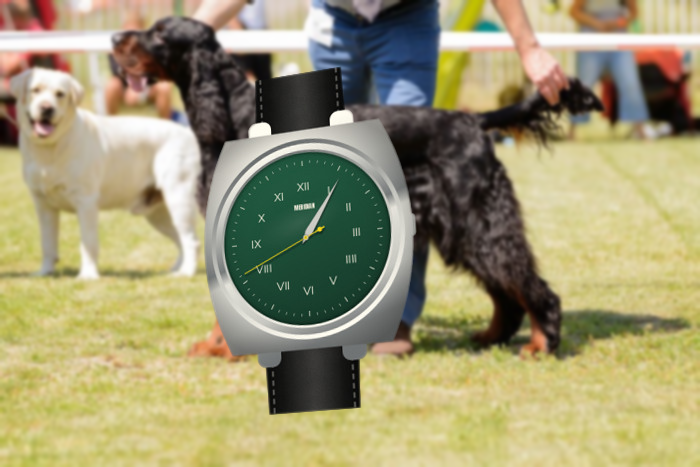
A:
**1:05:41**
